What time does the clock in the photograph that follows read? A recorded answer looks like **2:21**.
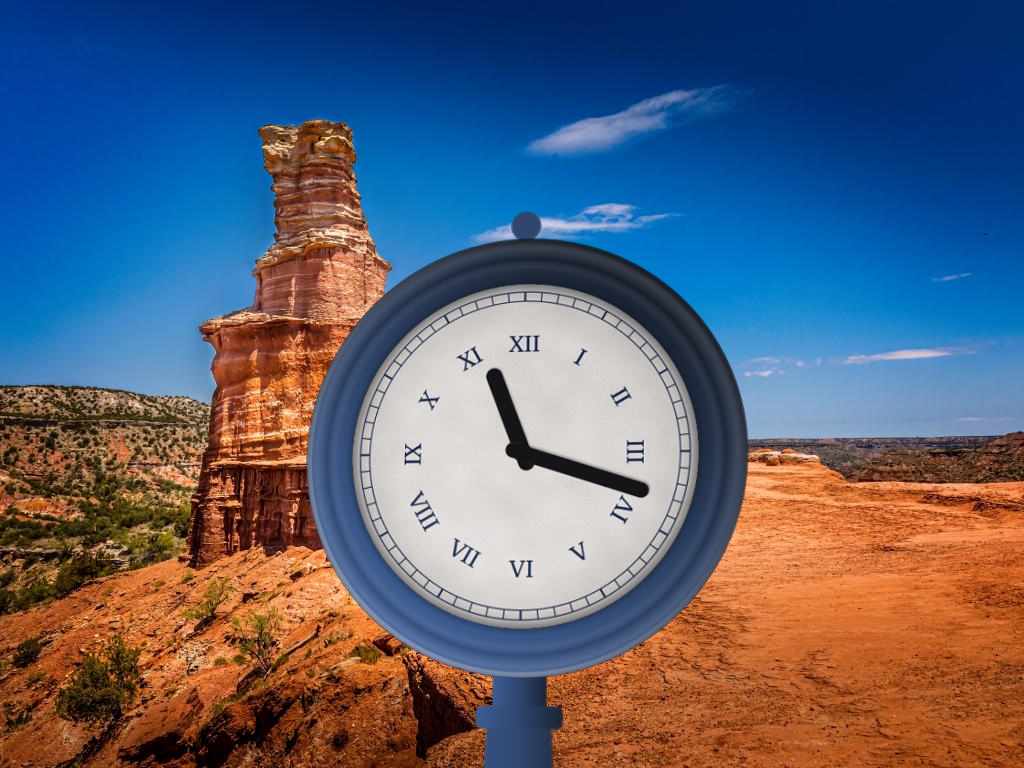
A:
**11:18**
